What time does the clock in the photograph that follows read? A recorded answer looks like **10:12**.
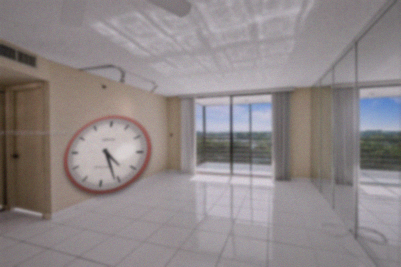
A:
**4:26**
